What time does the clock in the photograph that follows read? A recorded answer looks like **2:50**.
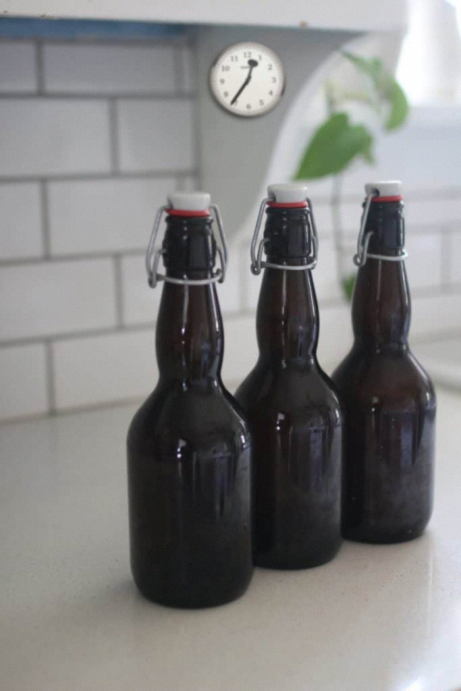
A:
**12:36**
